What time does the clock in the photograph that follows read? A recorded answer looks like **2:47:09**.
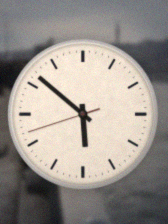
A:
**5:51:42**
